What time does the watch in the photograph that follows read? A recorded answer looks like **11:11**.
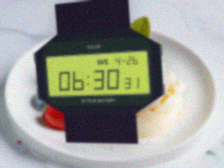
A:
**6:30**
